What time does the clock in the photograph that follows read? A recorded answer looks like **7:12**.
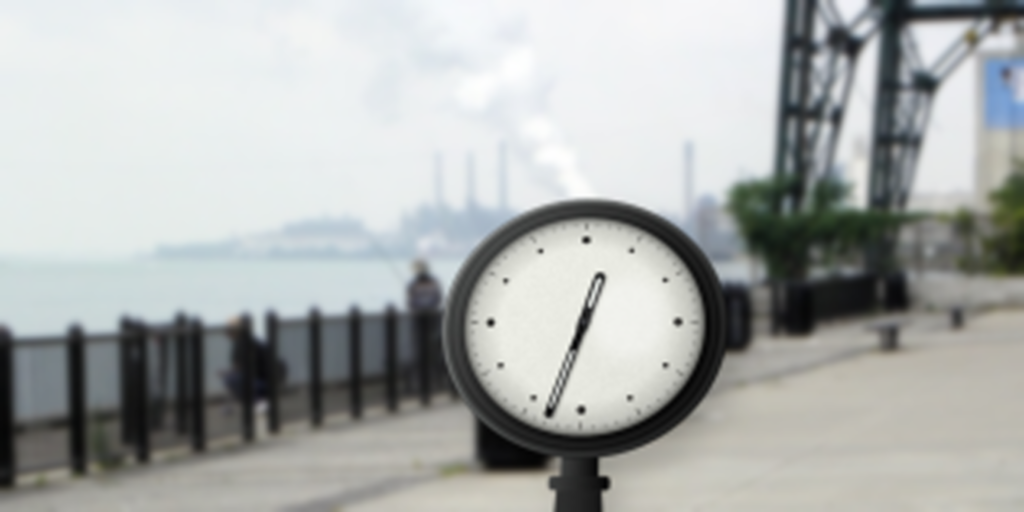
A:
**12:33**
